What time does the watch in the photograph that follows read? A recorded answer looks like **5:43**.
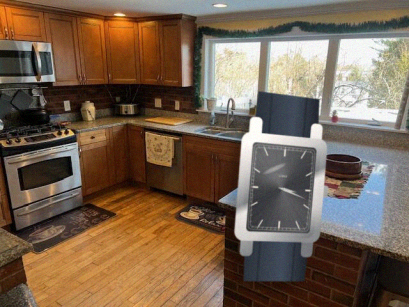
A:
**3:18**
